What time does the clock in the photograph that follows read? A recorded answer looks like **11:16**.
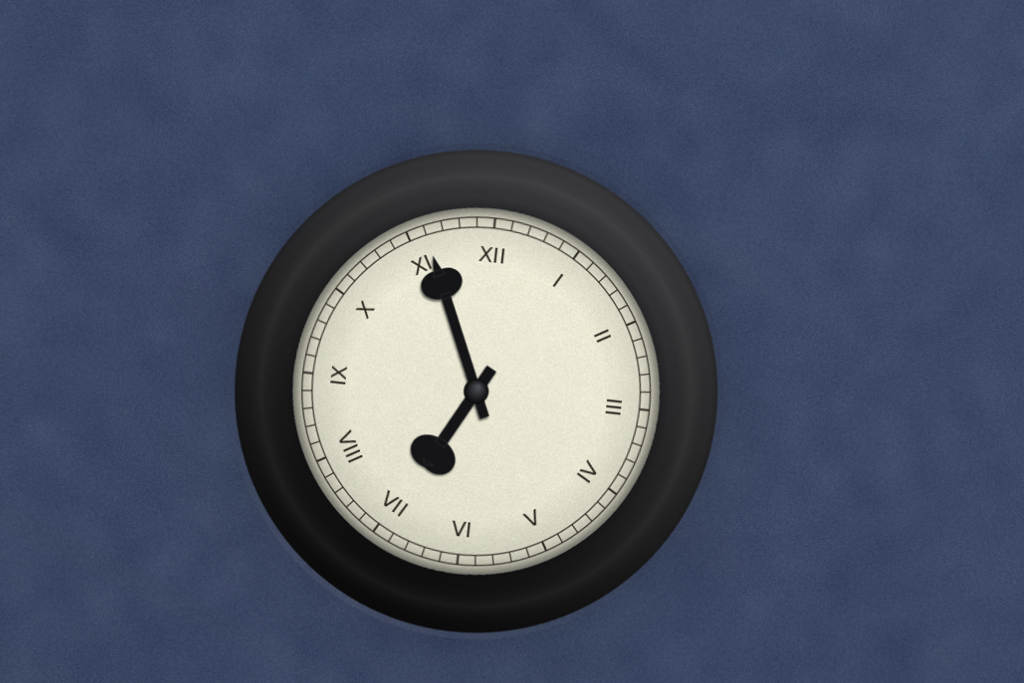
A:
**6:56**
